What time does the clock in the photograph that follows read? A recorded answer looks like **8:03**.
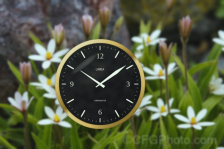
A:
**10:09**
